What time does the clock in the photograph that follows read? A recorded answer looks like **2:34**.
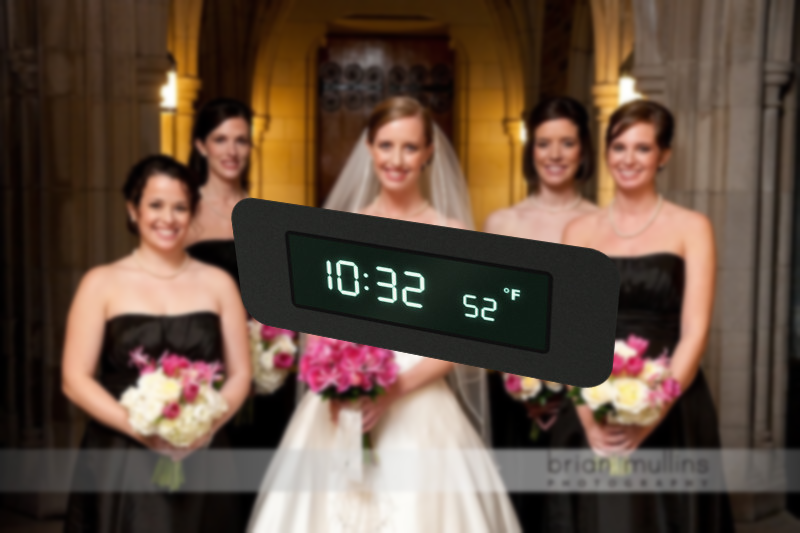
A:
**10:32**
